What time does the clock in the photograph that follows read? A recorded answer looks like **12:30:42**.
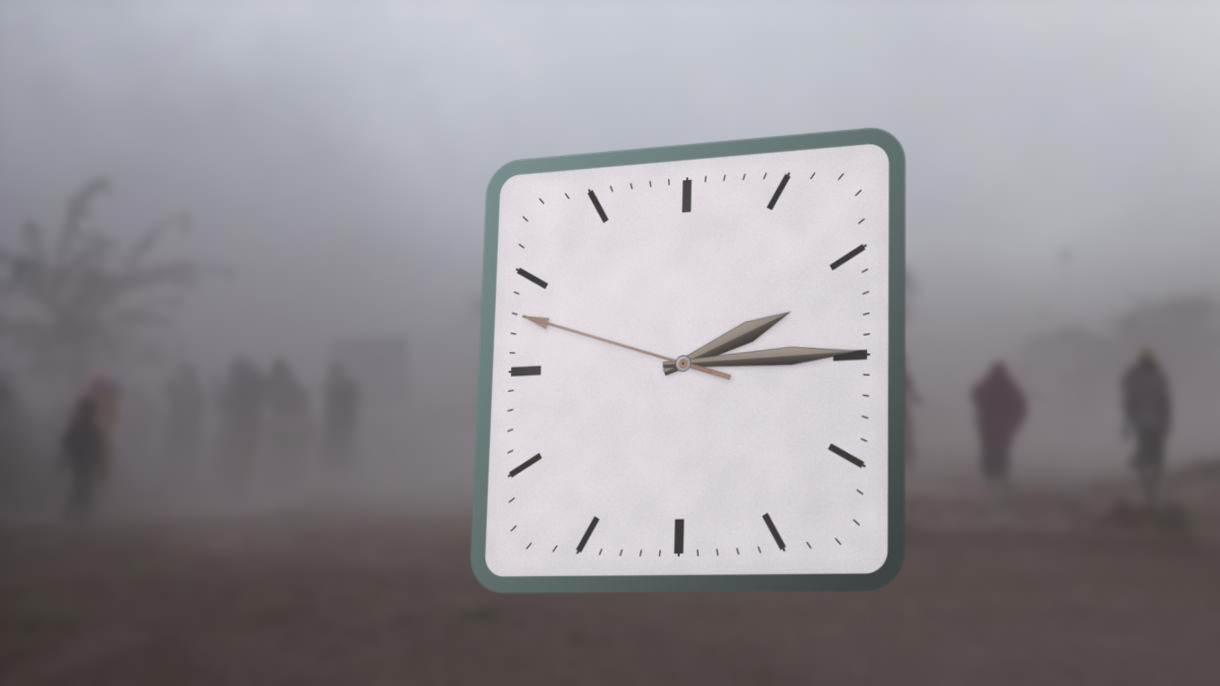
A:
**2:14:48**
